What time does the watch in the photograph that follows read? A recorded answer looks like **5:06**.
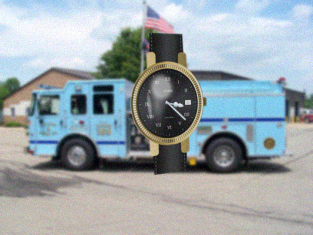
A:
**3:22**
